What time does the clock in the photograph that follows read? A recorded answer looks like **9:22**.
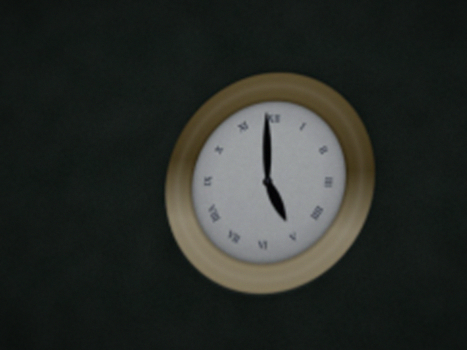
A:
**4:59**
